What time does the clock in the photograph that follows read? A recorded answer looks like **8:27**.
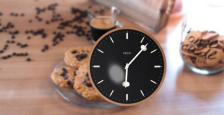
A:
**6:07**
